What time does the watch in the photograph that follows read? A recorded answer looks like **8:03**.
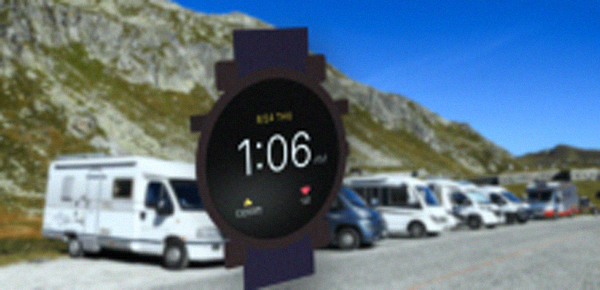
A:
**1:06**
